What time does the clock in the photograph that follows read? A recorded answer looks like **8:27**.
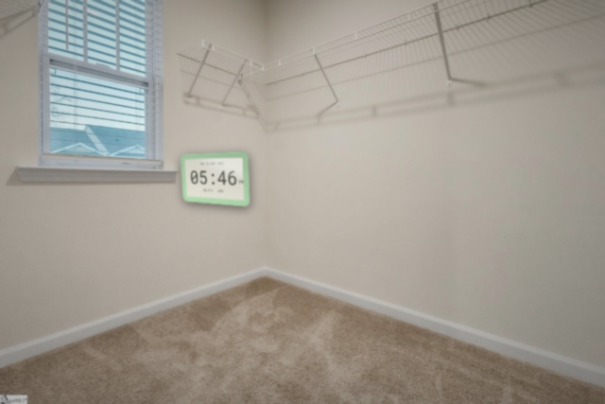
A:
**5:46**
